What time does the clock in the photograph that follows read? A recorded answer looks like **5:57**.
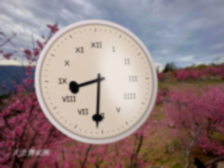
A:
**8:31**
